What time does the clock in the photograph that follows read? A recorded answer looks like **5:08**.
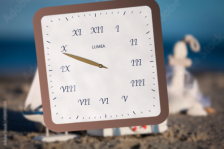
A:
**9:49**
